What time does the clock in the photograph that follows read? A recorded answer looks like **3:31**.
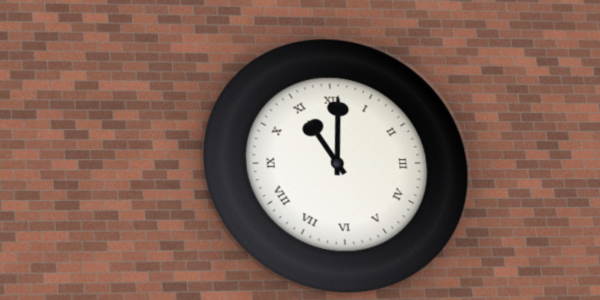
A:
**11:01**
